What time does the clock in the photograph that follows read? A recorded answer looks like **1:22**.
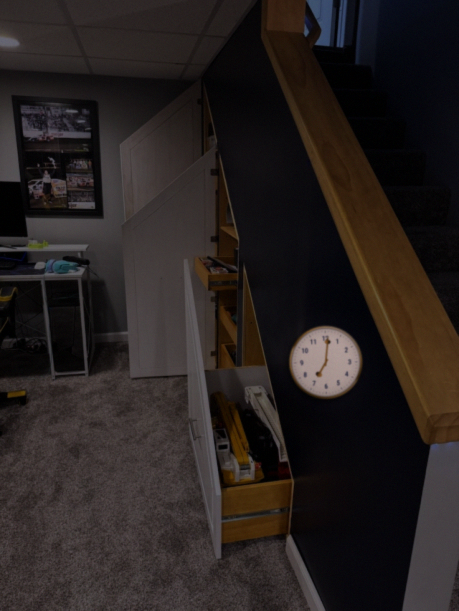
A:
**7:01**
